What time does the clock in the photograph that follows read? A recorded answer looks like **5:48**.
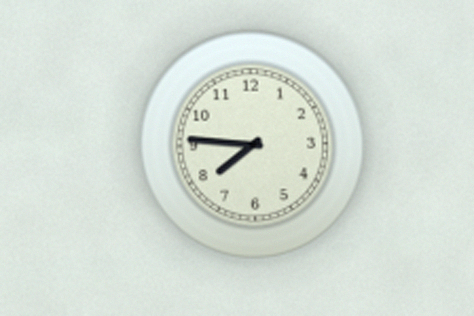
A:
**7:46**
